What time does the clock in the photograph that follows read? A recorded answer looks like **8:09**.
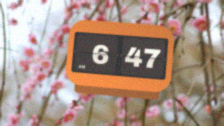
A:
**6:47**
